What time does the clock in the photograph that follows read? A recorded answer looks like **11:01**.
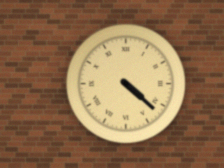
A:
**4:22**
